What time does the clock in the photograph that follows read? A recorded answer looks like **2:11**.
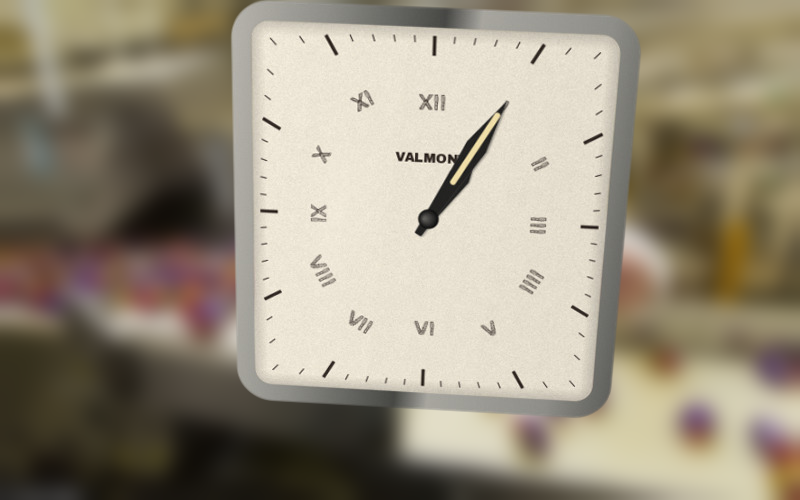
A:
**1:05**
